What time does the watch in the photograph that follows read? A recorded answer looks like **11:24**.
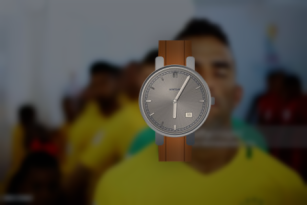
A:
**6:05**
